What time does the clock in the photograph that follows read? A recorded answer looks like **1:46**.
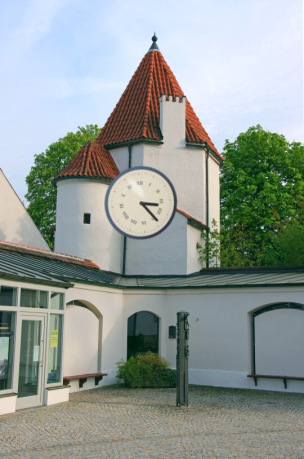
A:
**3:24**
